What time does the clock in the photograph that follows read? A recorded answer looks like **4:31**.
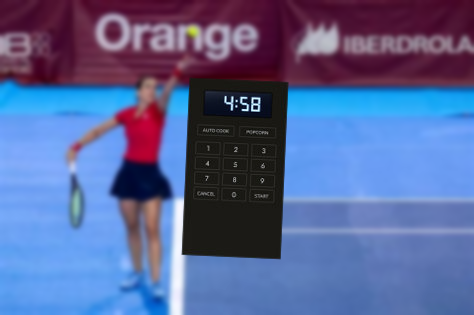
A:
**4:58**
